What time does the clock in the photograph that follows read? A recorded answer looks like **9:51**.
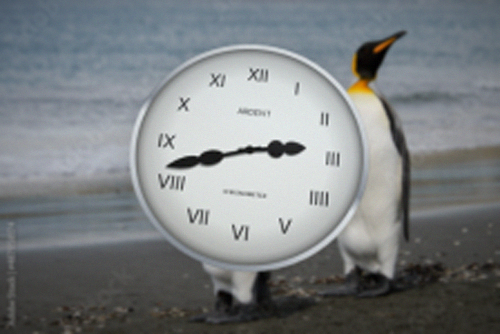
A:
**2:42**
